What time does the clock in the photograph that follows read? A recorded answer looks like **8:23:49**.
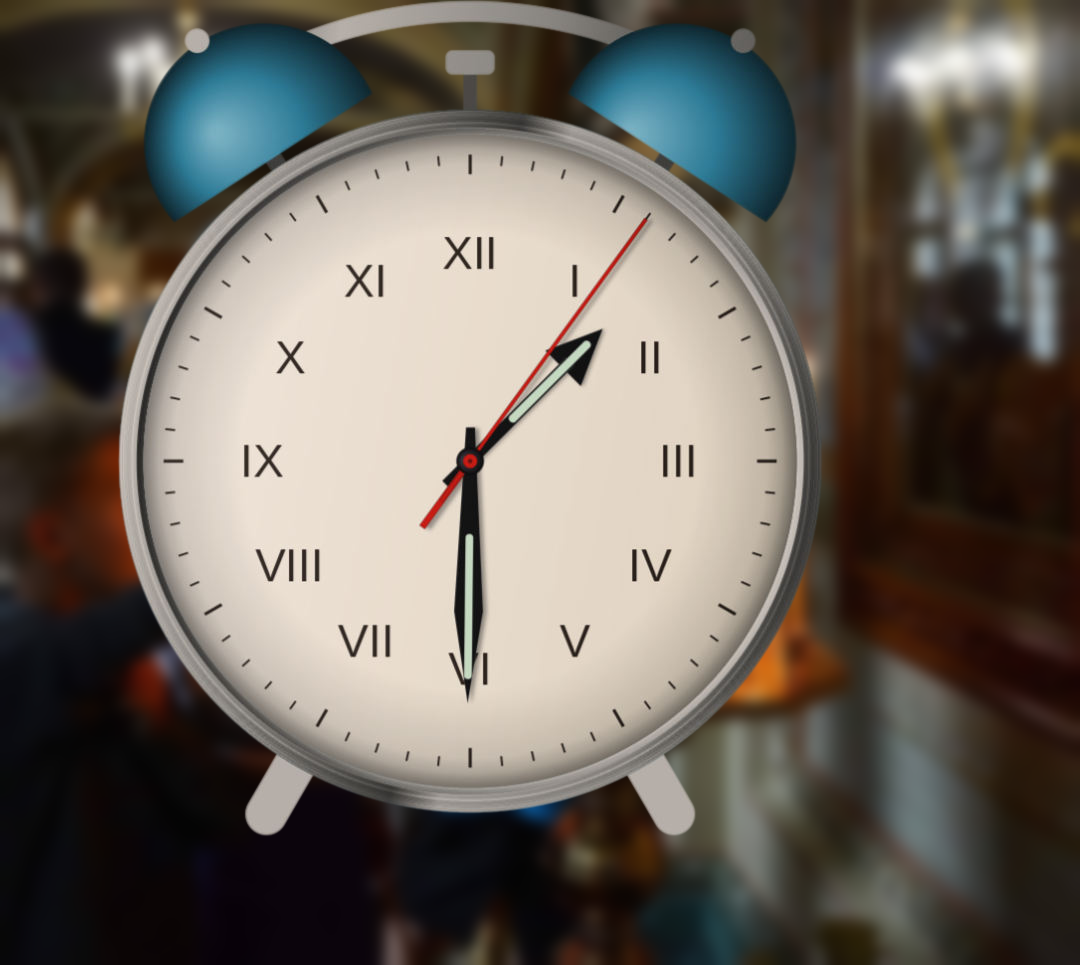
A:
**1:30:06**
